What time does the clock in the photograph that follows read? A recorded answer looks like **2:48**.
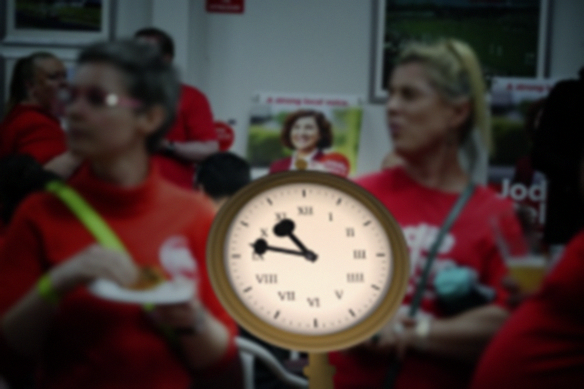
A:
**10:47**
